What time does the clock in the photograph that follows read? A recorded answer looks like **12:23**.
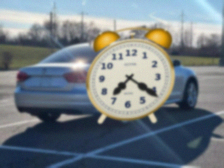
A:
**7:21**
